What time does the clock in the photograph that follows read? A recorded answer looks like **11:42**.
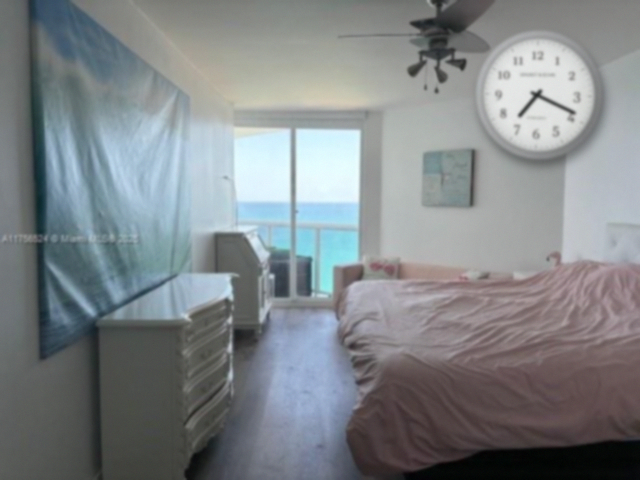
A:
**7:19**
